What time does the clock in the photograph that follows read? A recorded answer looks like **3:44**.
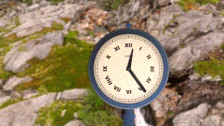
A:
**12:24**
